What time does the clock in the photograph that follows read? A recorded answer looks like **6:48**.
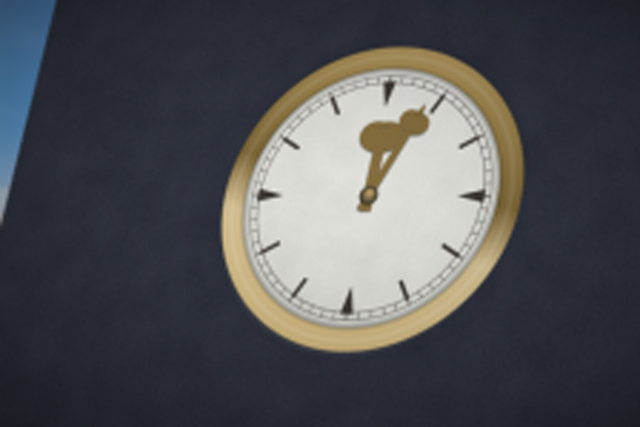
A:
**12:04**
